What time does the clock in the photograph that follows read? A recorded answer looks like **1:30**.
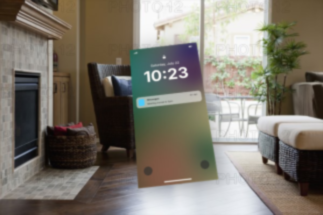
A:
**10:23**
